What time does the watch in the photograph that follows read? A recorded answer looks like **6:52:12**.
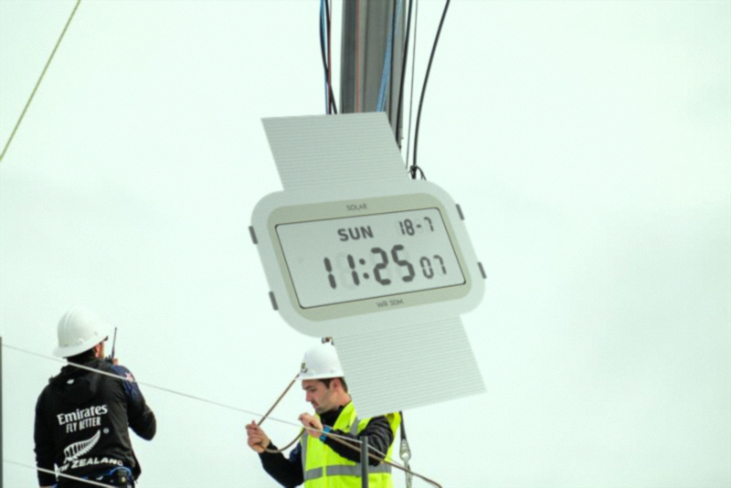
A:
**11:25:07**
